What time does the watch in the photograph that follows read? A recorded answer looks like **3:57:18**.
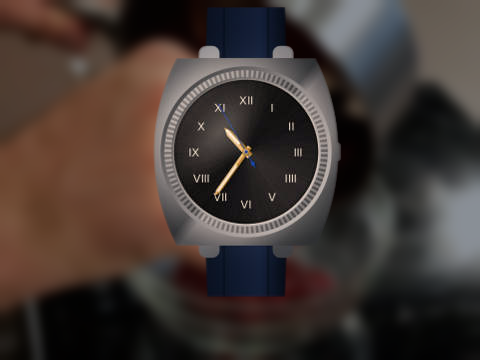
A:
**10:35:55**
